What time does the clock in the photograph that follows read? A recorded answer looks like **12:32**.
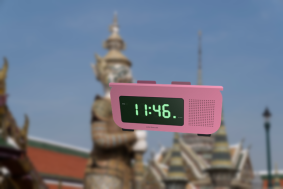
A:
**11:46**
